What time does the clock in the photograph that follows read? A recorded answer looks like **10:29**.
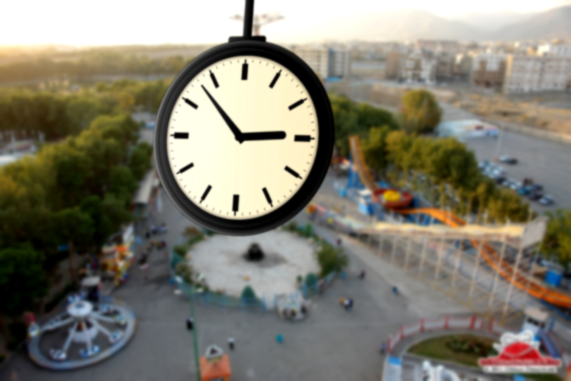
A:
**2:53**
